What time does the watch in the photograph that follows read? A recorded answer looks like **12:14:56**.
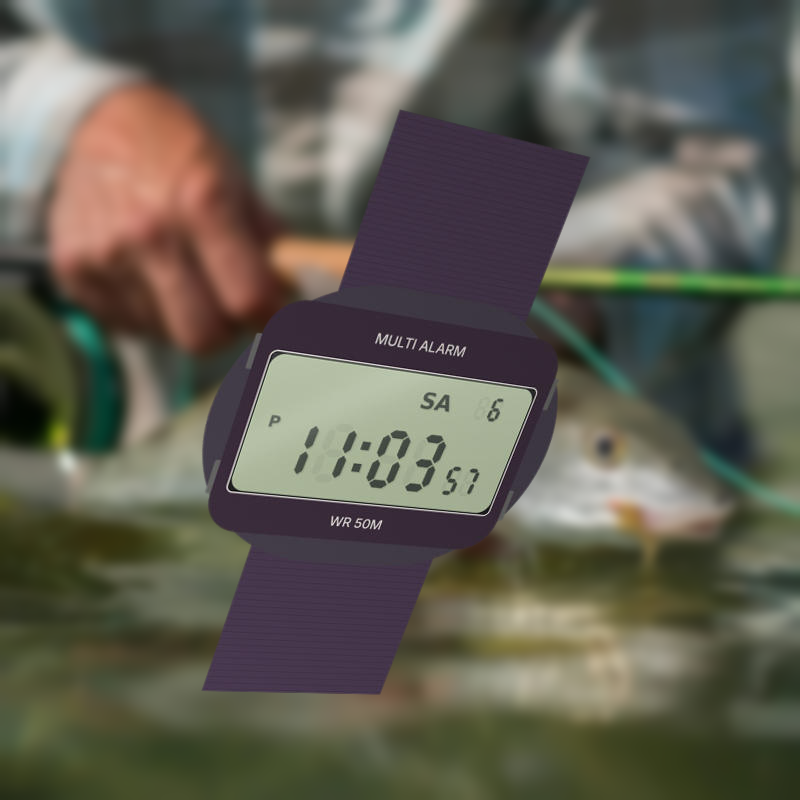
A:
**11:03:57**
